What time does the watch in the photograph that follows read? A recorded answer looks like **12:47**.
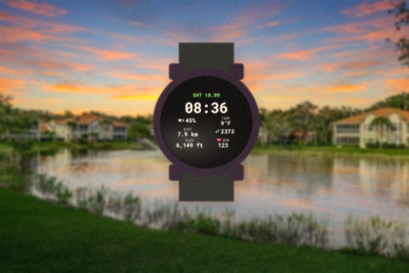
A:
**8:36**
